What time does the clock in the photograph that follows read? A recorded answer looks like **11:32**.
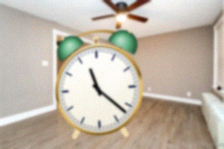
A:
**11:22**
